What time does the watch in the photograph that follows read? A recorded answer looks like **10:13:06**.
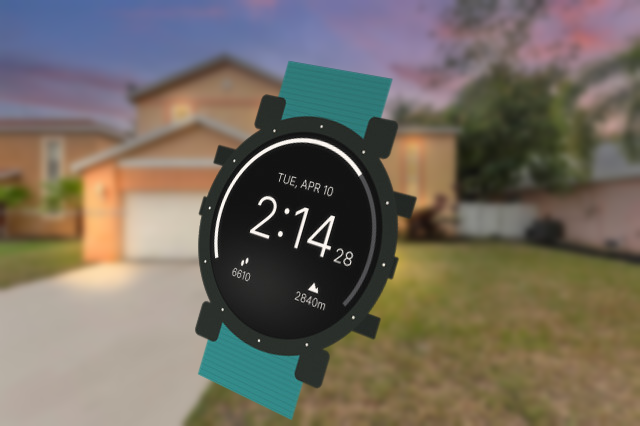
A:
**2:14:28**
